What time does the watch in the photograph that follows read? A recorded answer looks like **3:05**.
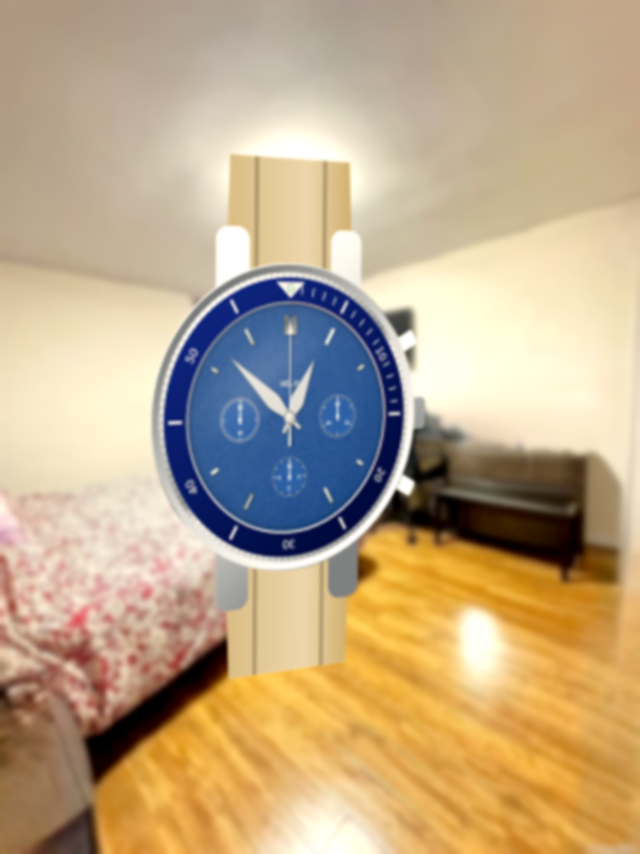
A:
**12:52**
